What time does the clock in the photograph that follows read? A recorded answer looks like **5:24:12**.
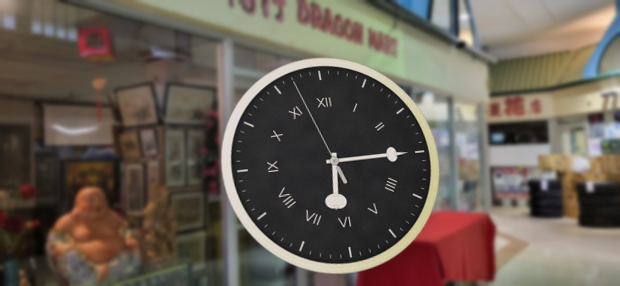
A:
**6:14:57**
